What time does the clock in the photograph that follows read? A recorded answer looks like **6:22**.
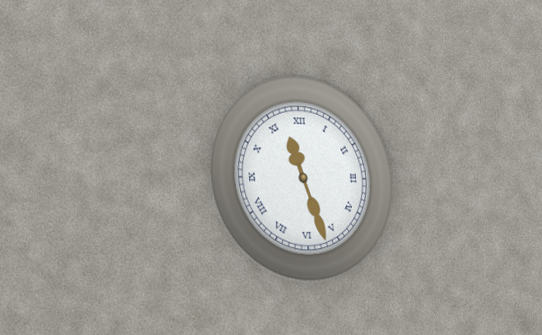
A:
**11:27**
